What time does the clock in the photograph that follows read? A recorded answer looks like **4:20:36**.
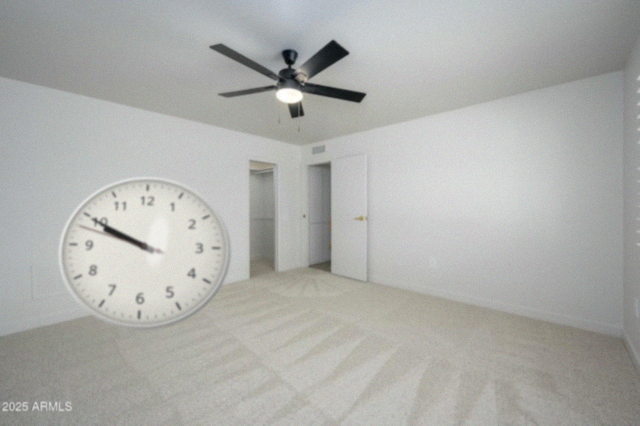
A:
**9:49:48**
